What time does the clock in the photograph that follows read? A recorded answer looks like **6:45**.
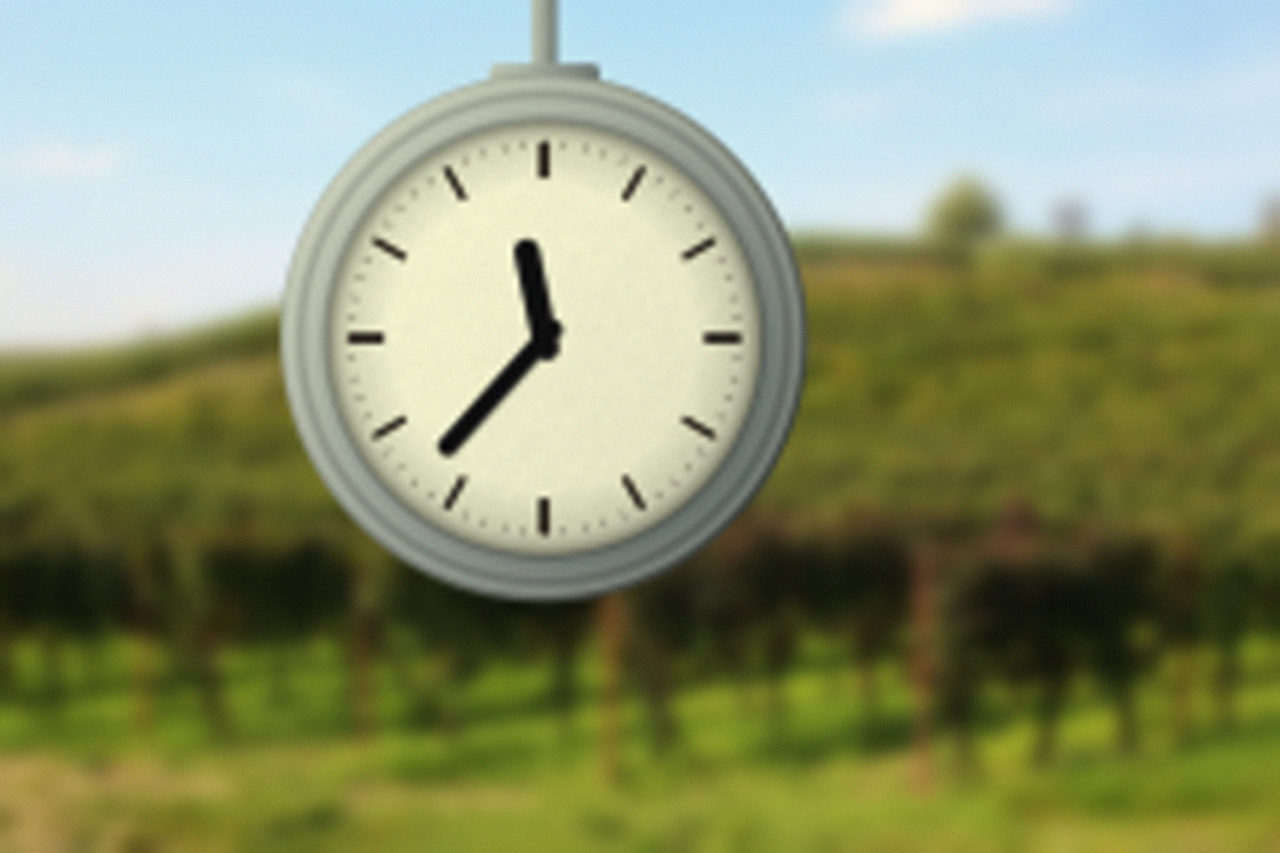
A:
**11:37**
